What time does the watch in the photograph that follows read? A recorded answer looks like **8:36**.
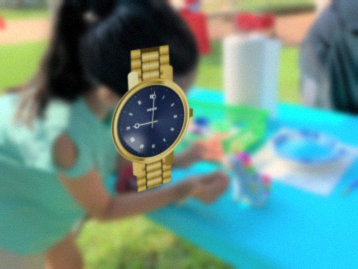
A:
**9:01**
